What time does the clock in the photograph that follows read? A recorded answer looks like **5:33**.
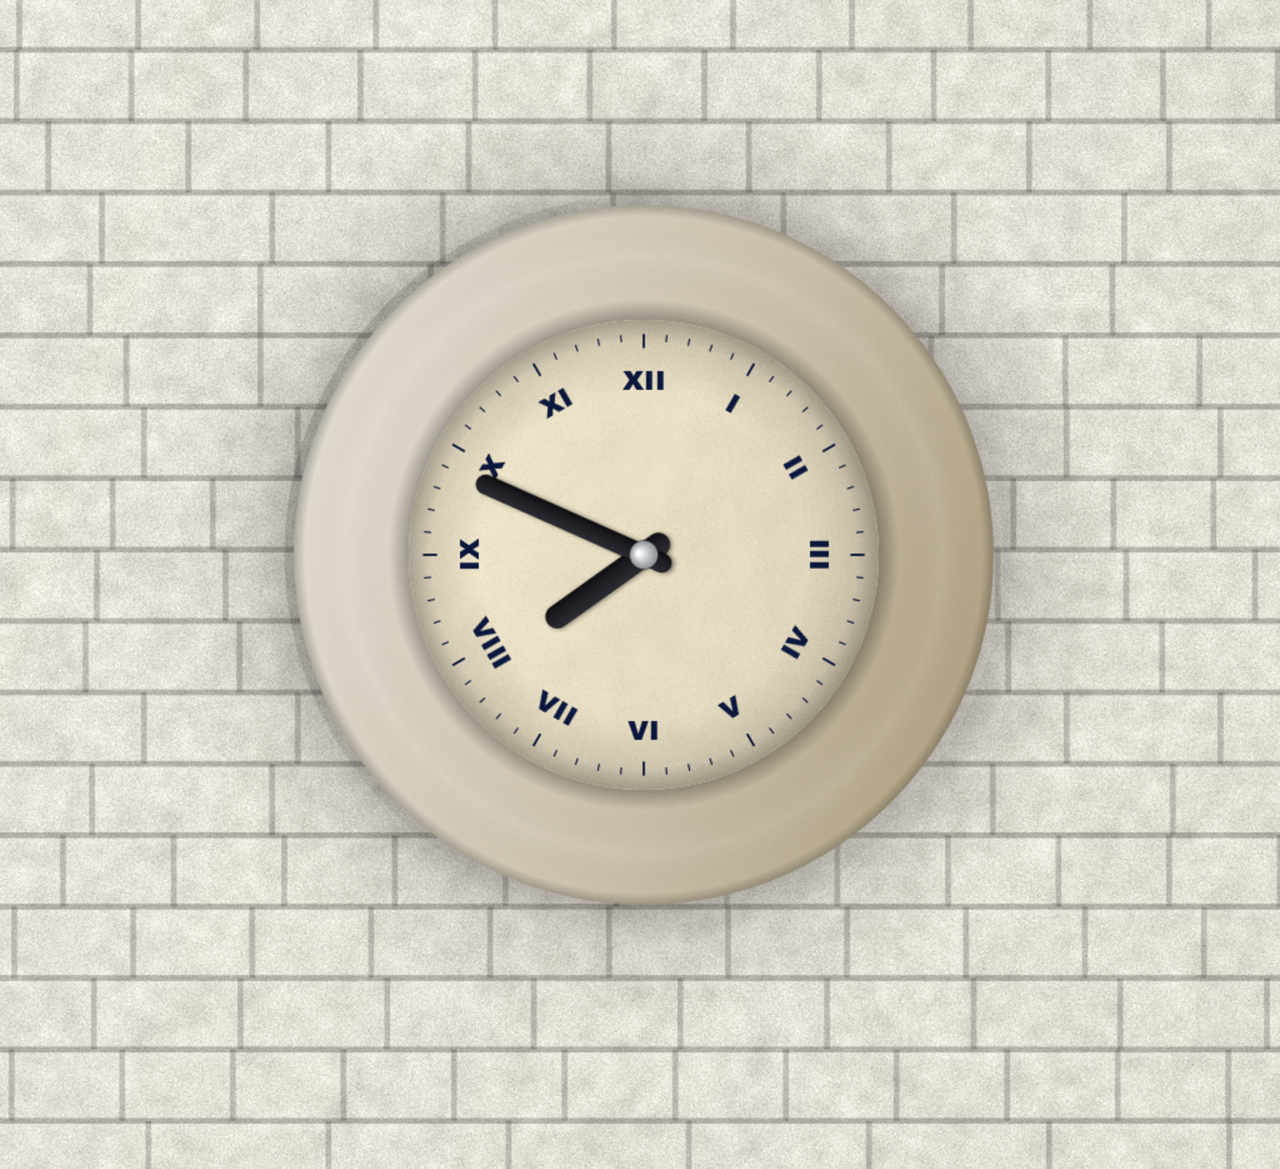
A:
**7:49**
